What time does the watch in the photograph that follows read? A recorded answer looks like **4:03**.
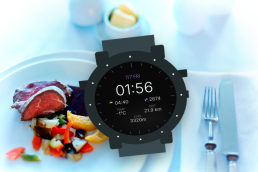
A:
**1:56**
